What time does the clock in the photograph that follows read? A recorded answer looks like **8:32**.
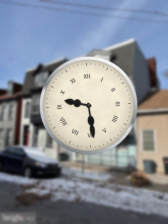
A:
**9:29**
